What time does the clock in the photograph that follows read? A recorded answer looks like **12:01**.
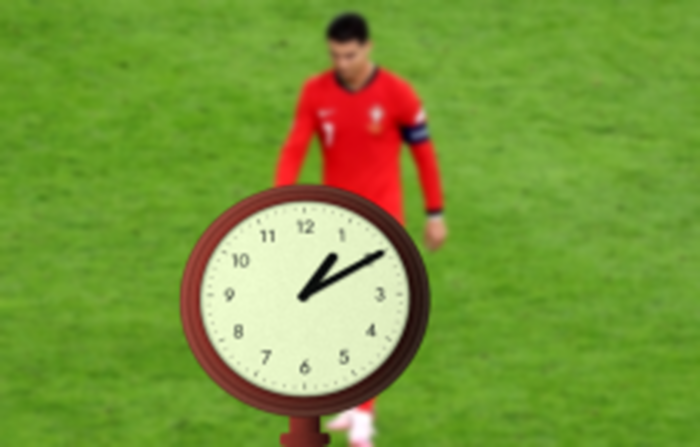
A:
**1:10**
